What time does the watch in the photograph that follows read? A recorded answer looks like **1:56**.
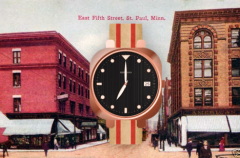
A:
**7:00**
